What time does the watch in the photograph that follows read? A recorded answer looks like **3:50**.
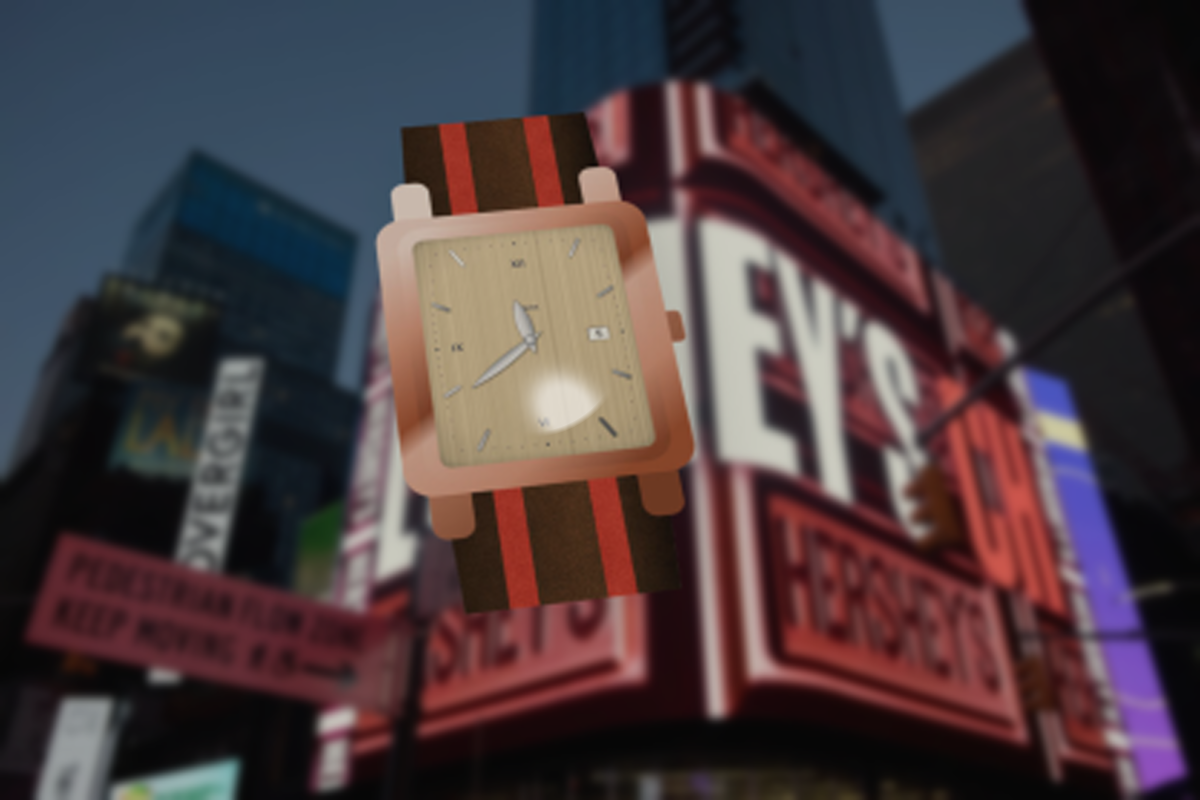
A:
**11:39**
